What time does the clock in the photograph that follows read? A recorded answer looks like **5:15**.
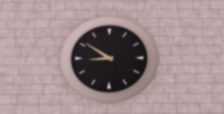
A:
**8:51**
